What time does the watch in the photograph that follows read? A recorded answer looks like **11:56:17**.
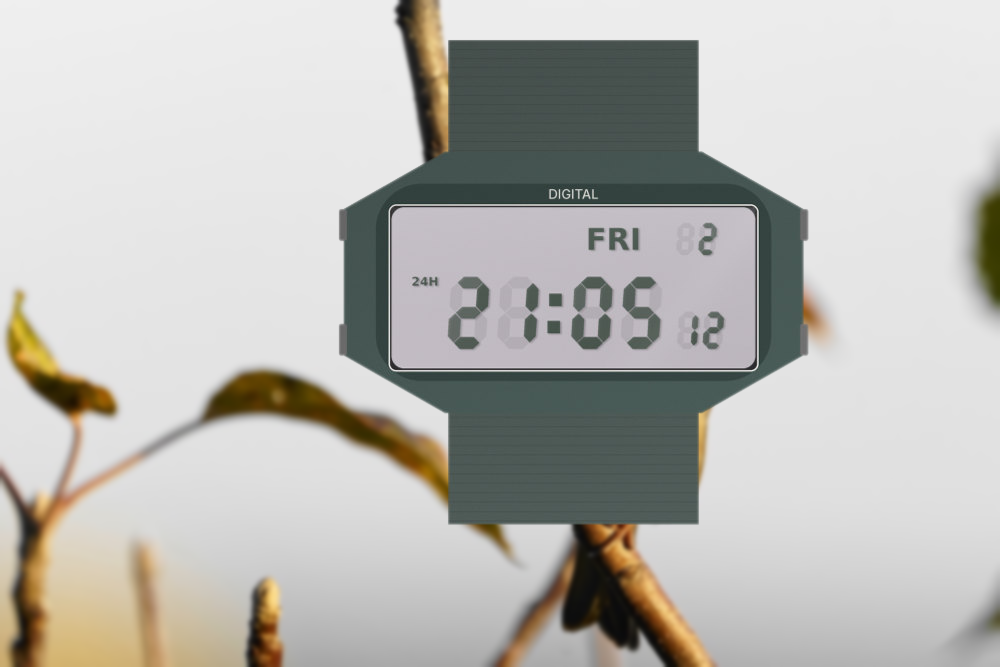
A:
**21:05:12**
